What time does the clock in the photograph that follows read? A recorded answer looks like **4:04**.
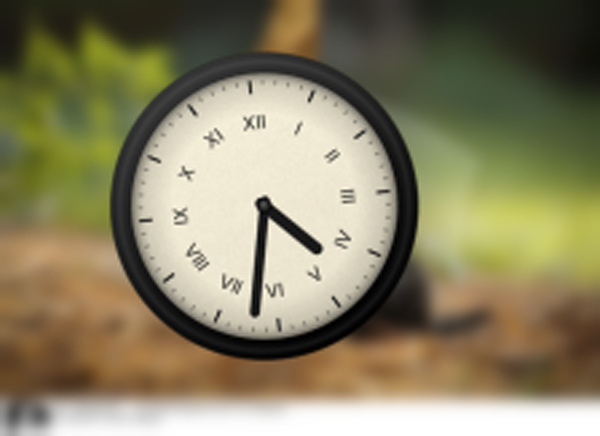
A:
**4:32**
